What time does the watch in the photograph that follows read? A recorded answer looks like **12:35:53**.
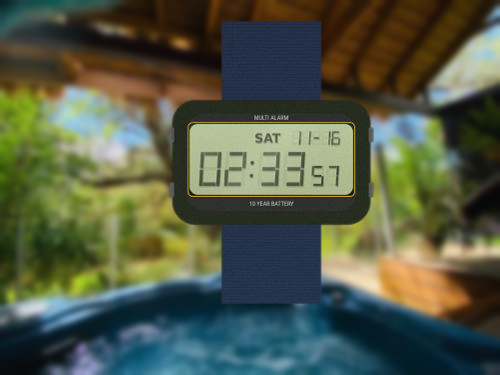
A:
**2:33:57**
